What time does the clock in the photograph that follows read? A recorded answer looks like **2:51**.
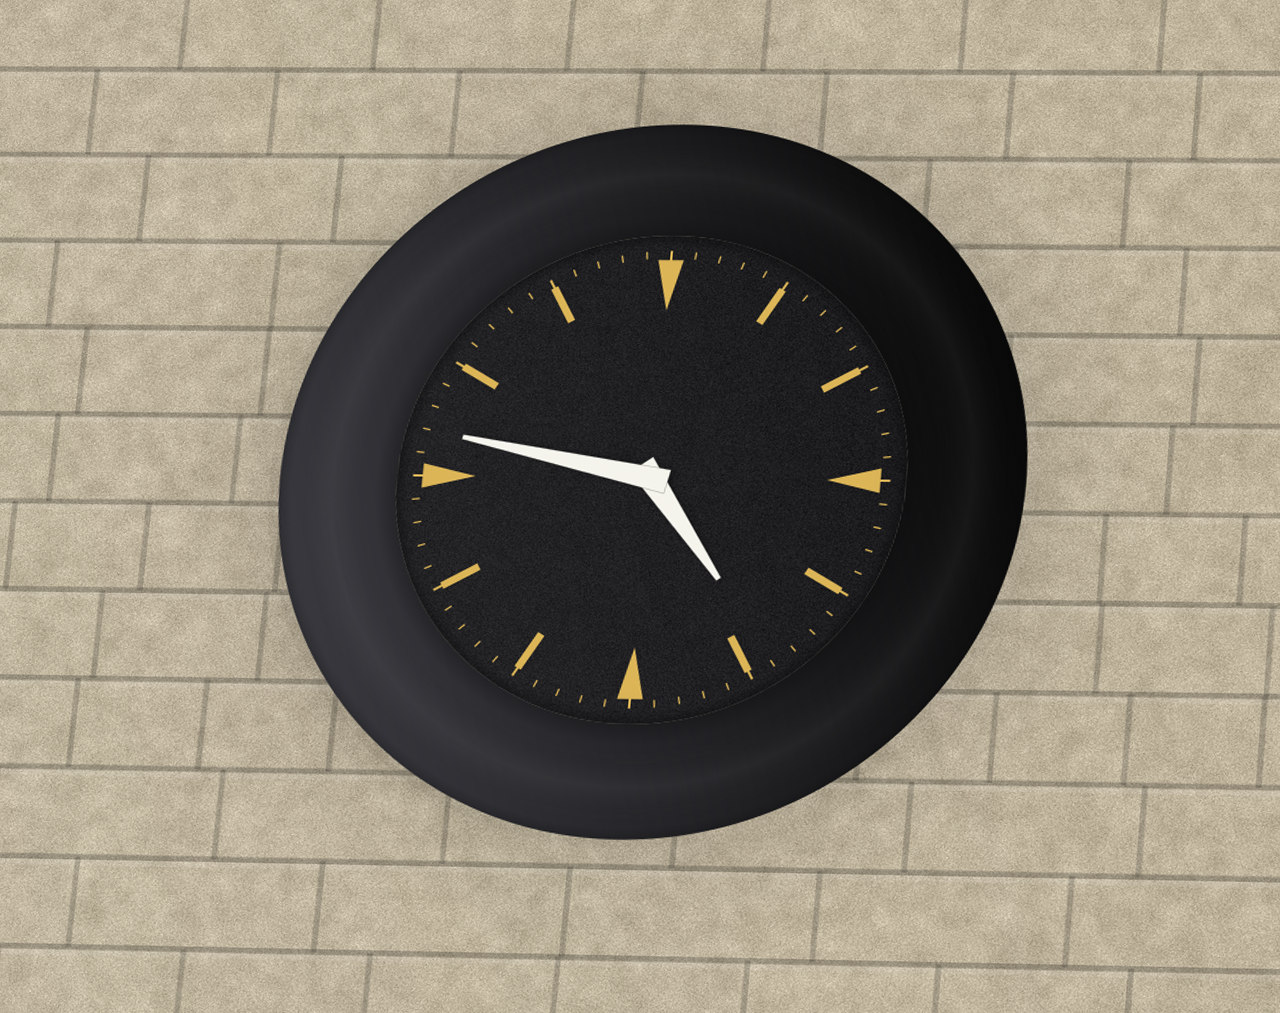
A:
**4:47**
